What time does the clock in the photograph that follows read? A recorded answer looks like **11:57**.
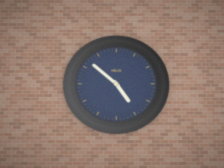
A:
**4:52**
